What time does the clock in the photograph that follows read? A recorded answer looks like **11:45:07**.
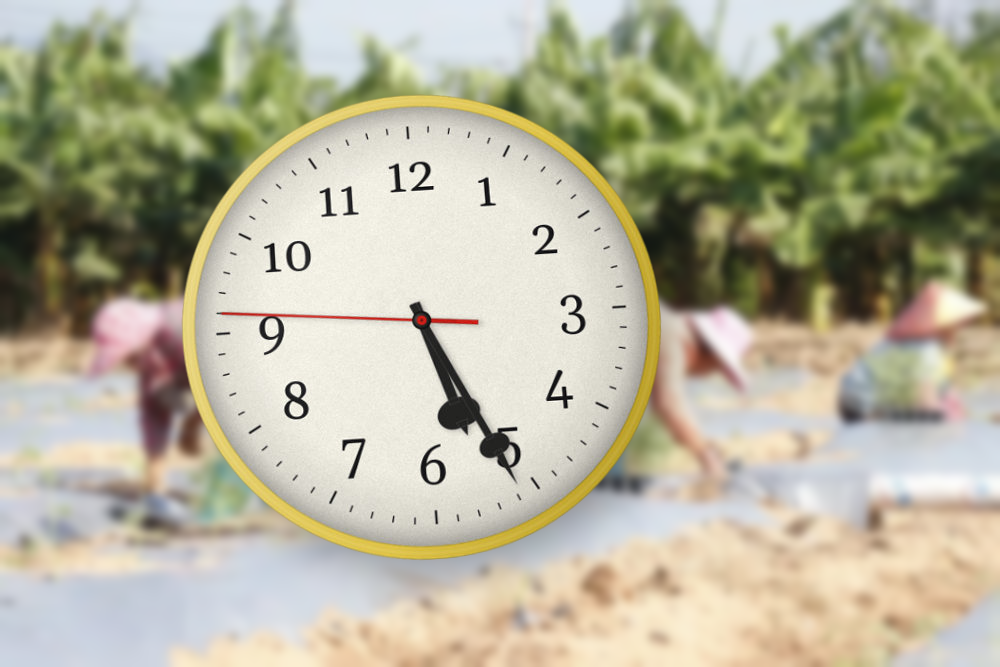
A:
**5:25:46**
